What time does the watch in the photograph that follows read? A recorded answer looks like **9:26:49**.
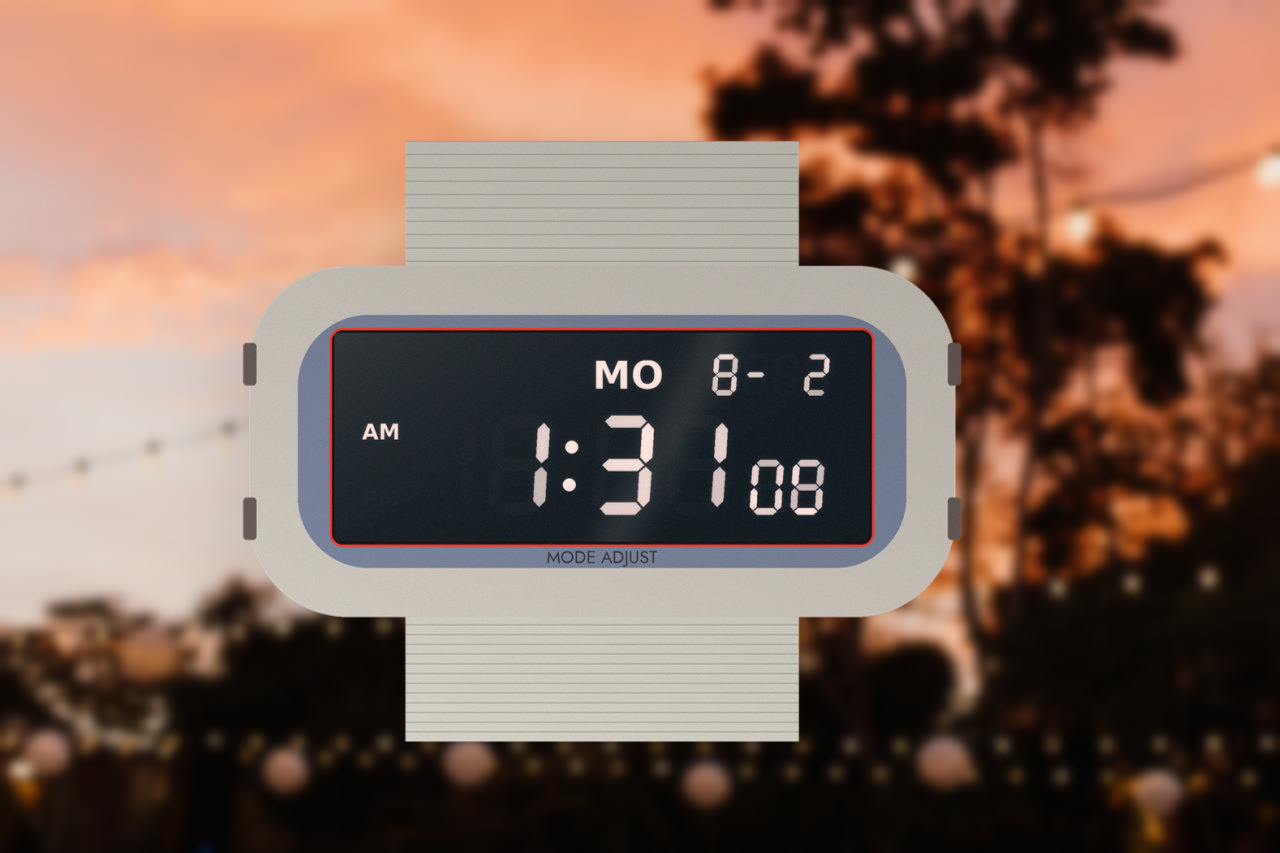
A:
**1:31:08**
